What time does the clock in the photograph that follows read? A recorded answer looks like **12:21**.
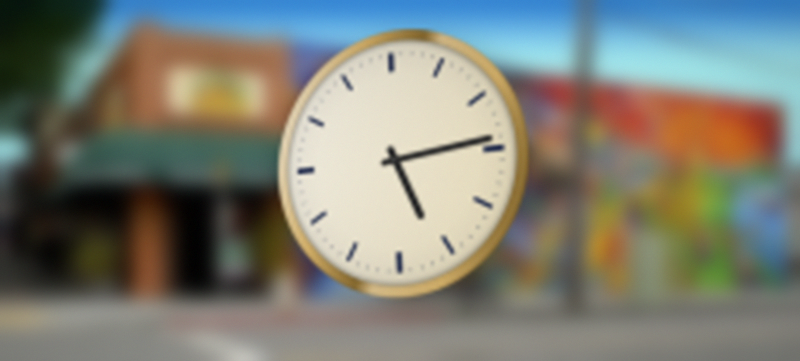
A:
**5:14**
